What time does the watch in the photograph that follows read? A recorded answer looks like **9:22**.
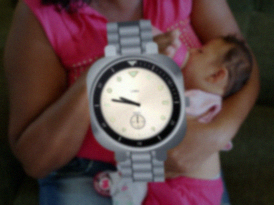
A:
**9:47**
